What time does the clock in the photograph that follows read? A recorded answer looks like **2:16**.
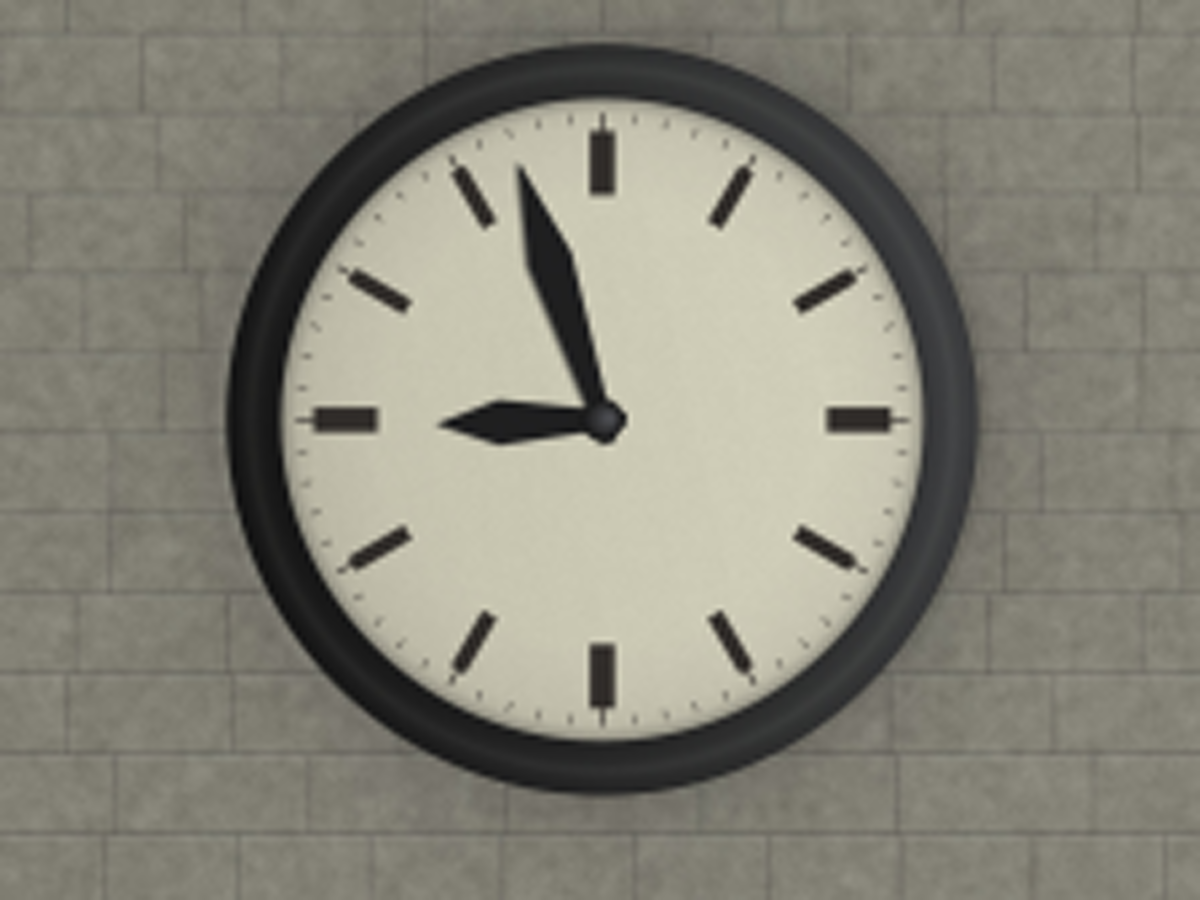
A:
**8:57**
